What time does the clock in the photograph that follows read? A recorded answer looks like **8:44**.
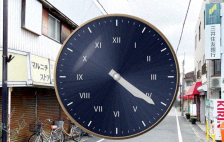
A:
**4:21**
